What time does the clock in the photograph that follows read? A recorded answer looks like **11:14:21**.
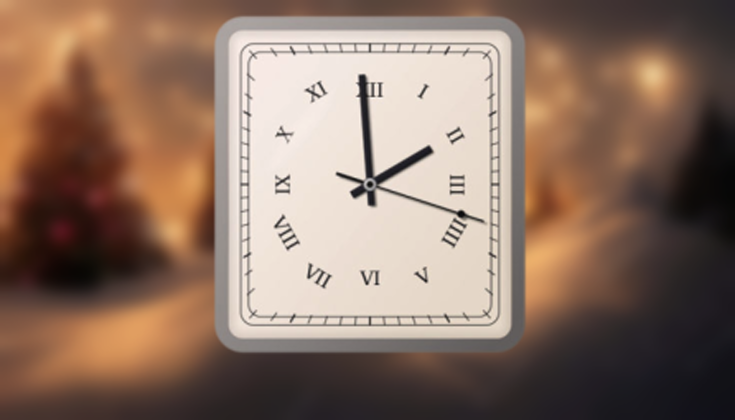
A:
**1:59:18**
